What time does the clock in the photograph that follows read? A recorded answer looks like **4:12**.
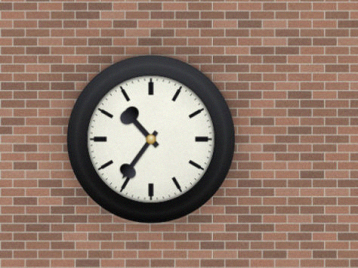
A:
**10:36**
